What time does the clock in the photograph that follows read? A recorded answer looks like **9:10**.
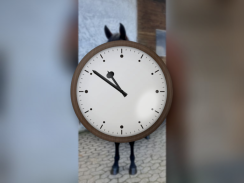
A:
**10:51**
